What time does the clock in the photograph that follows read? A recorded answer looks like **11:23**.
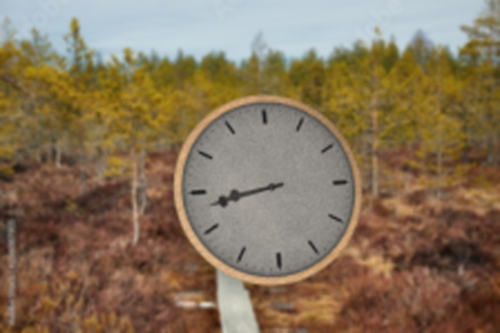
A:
**8:43**
